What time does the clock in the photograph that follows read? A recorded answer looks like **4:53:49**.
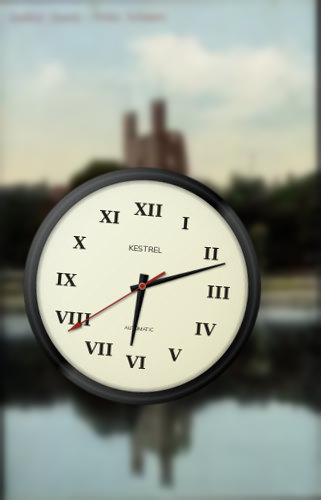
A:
**6:11:39**
